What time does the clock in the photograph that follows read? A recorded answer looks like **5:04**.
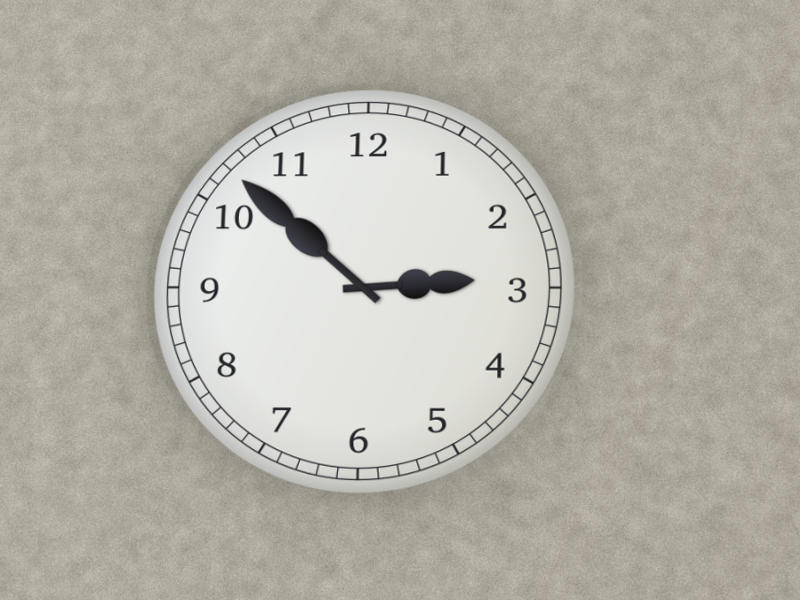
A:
**2:52**
